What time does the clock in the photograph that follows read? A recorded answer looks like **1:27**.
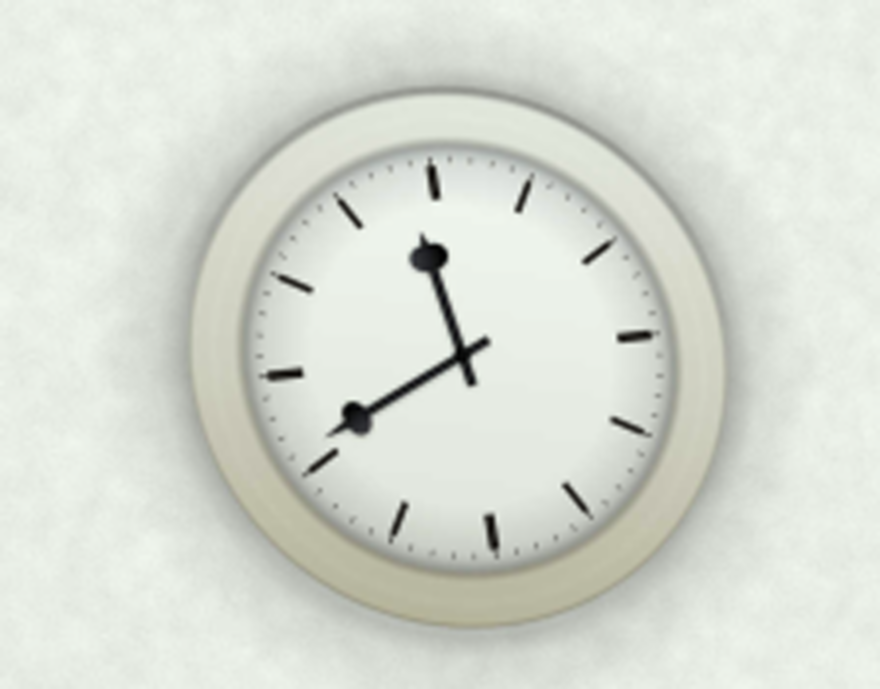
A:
**11:41**
